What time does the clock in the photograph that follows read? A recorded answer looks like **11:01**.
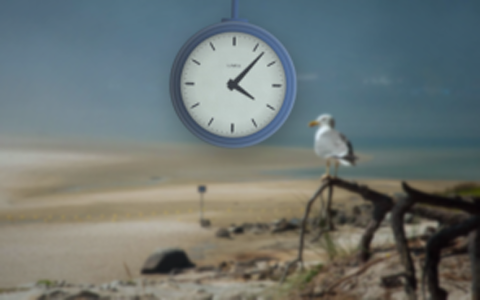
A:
**4:07**
